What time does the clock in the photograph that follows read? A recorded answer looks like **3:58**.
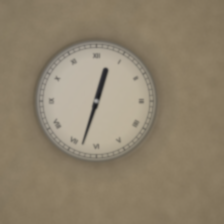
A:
**12:33**
